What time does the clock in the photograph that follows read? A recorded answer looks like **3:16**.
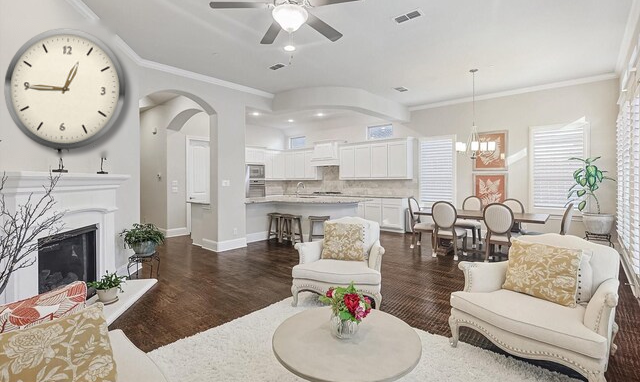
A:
**12:45**
